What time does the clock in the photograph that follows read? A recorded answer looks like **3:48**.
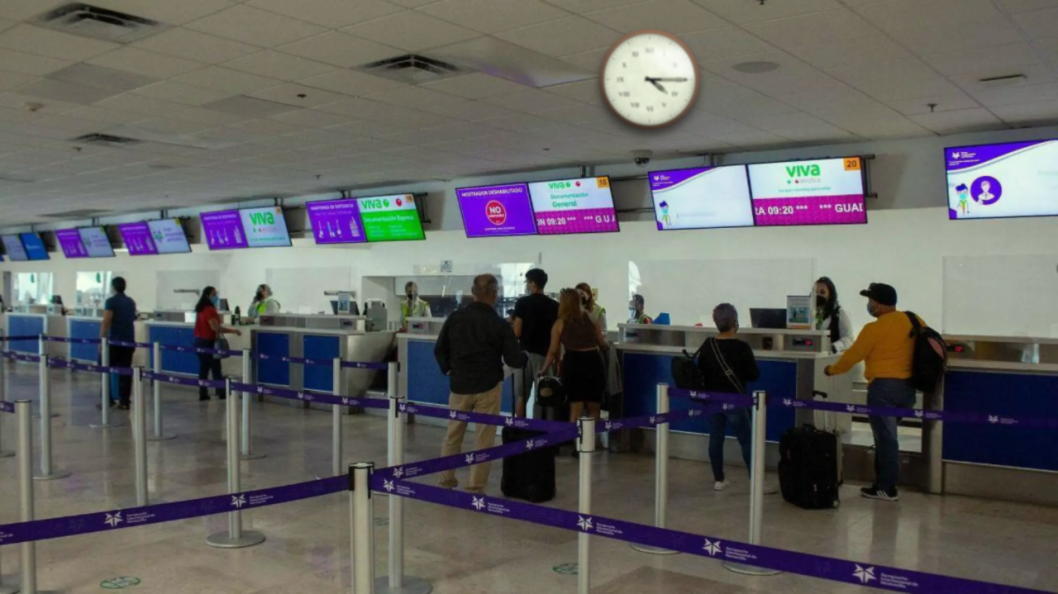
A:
**4:15**
